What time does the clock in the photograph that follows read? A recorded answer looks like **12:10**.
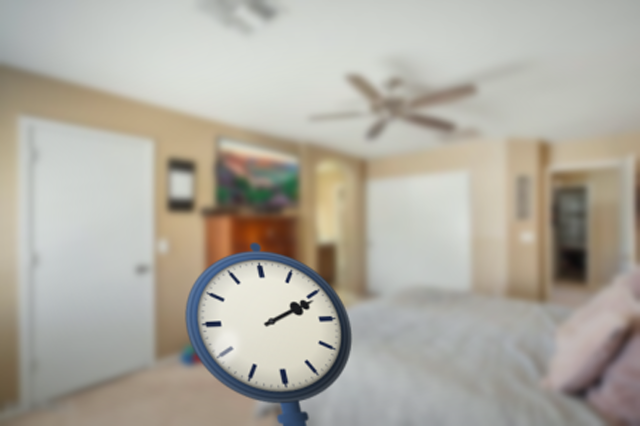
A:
**2:11**
